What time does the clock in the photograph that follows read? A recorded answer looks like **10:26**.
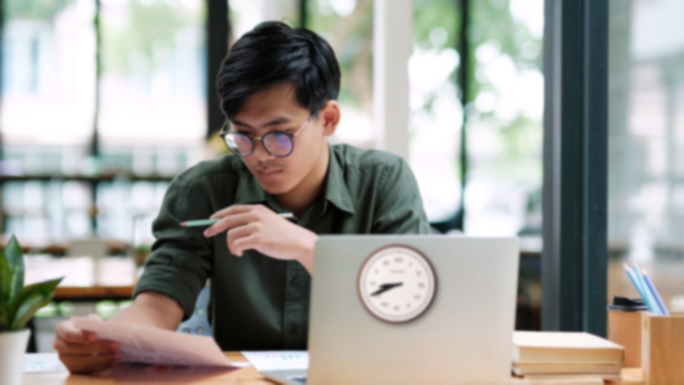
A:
**8:41**
